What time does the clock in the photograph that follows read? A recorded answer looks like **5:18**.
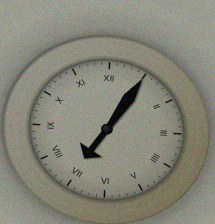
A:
**7:05**
